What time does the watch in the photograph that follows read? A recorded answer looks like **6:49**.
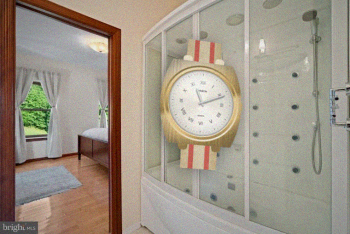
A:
**11:11**
